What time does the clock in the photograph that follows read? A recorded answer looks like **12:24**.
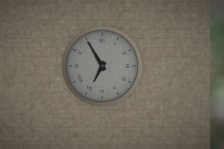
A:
**6:55**
